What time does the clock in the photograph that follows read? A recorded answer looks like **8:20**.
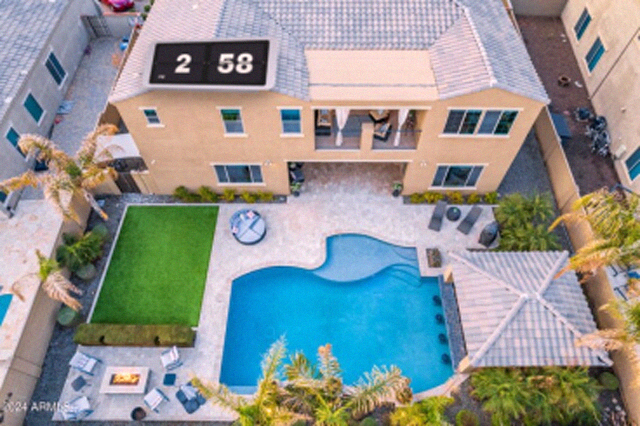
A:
**2:58**
